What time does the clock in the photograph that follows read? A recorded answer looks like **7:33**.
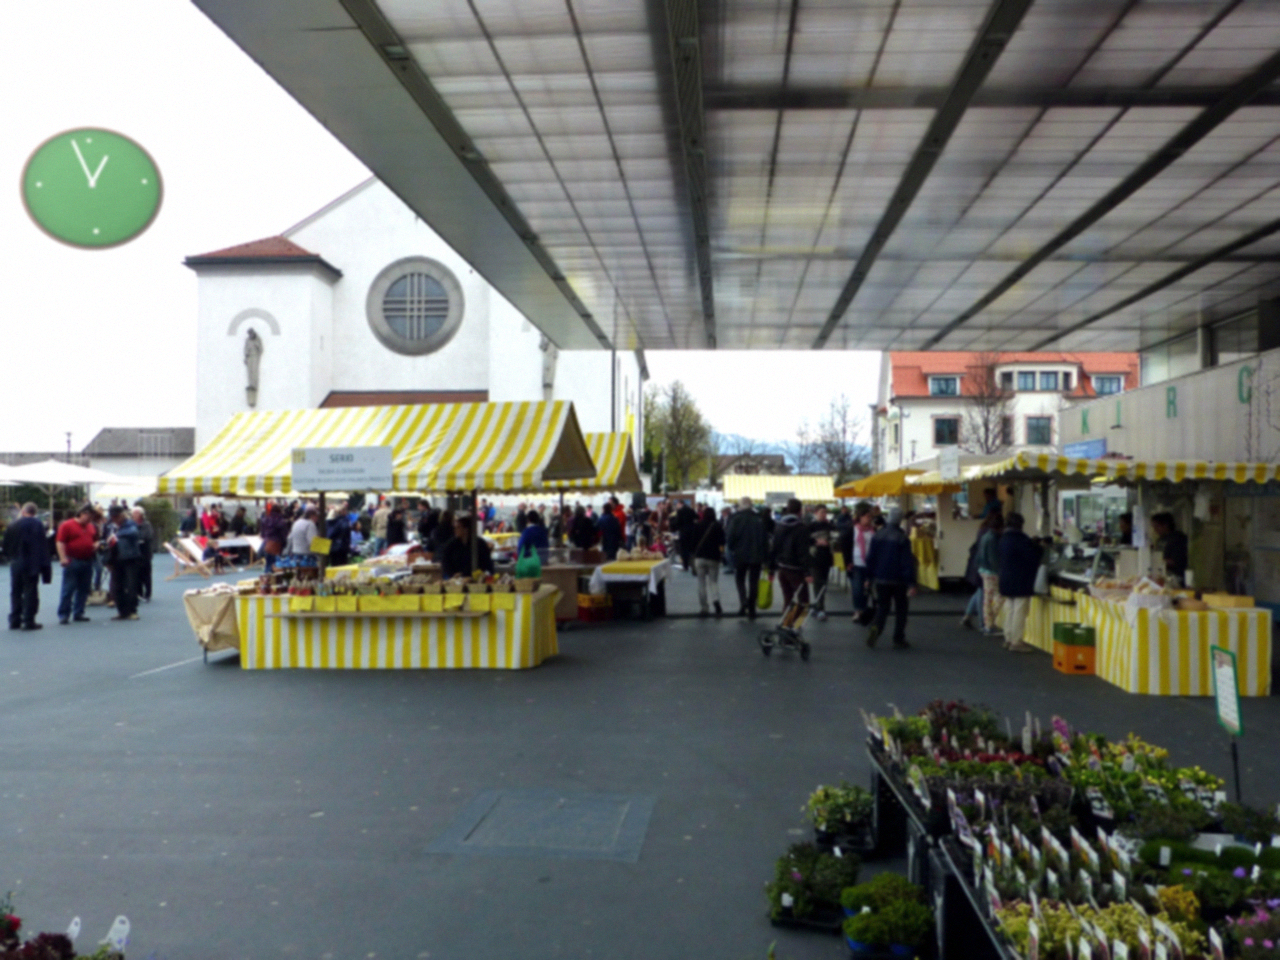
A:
**12:57**
